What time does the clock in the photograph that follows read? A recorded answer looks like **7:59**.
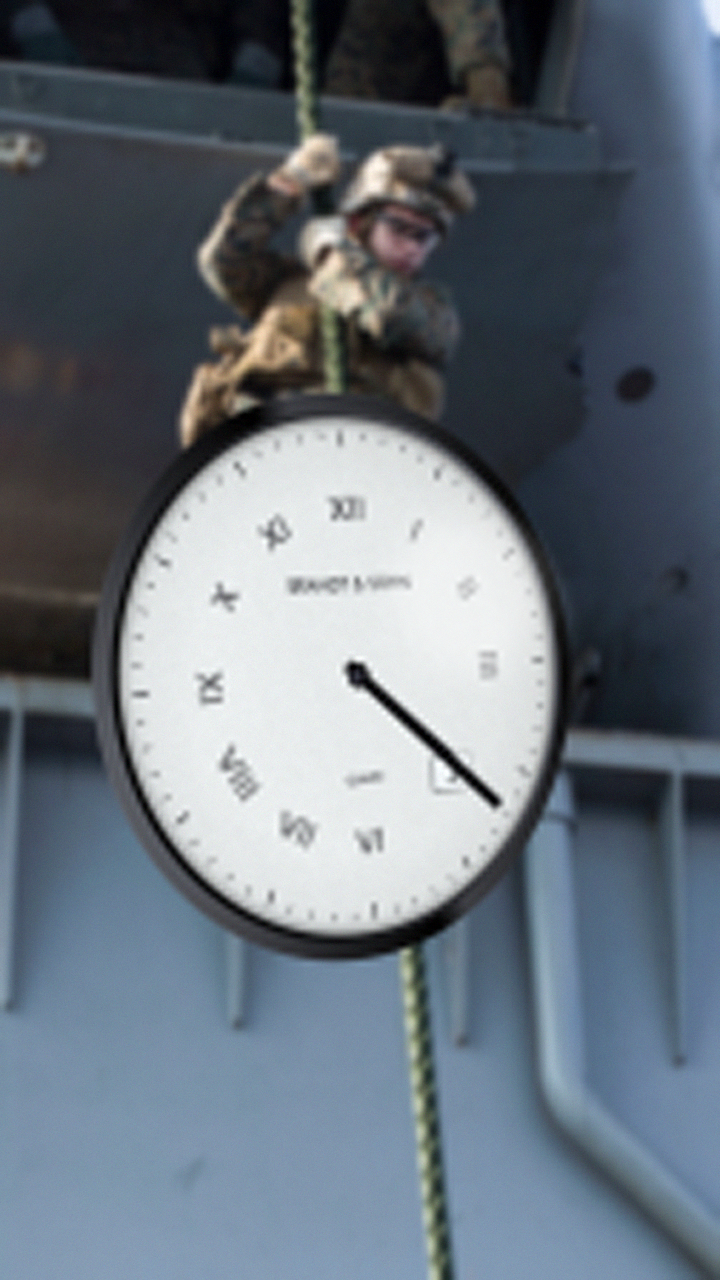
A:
**4:22**
